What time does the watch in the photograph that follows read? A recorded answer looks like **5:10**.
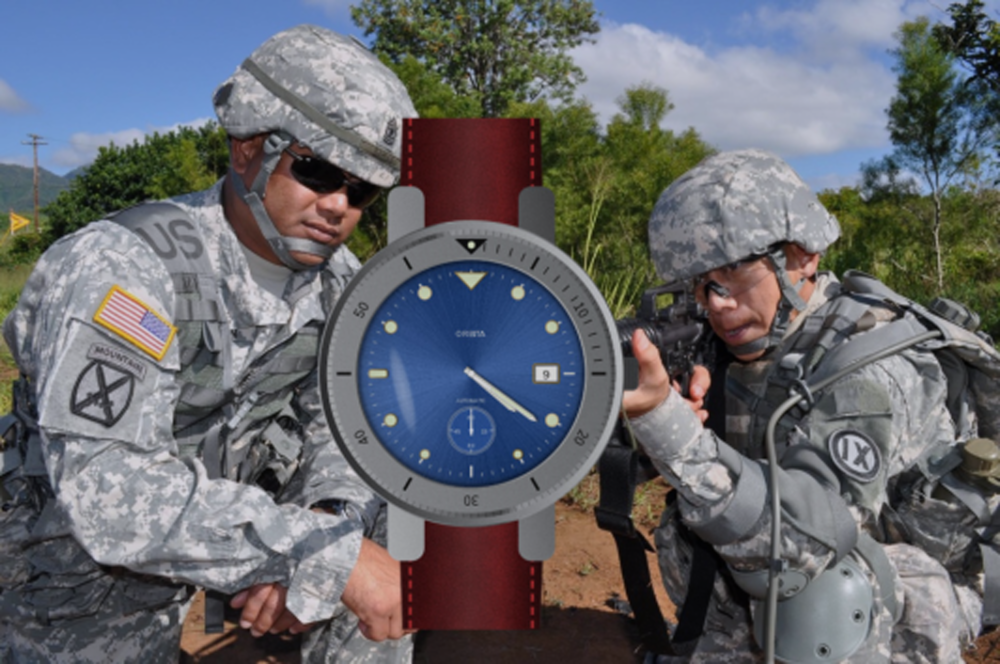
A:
**4:21**
